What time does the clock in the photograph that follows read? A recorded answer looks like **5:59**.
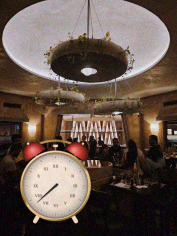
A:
**7:38**
